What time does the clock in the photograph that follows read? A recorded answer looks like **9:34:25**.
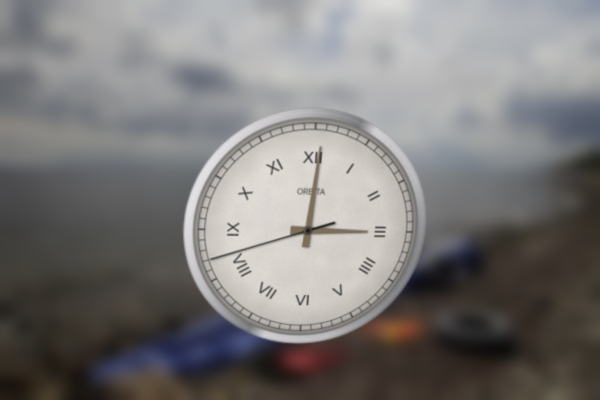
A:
**3:00:42**
